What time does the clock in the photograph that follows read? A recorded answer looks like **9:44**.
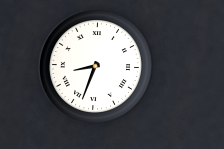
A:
**8:33**
